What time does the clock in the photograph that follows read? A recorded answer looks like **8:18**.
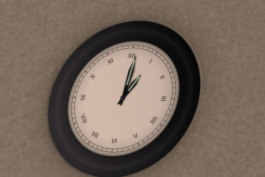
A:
**1:01**
